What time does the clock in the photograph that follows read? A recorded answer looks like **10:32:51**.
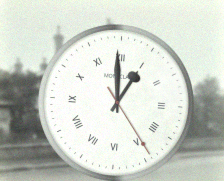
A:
**12:59:24**
